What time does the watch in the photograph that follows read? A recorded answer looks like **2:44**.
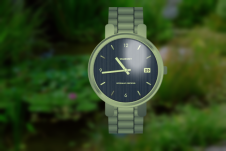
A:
**10:44**
